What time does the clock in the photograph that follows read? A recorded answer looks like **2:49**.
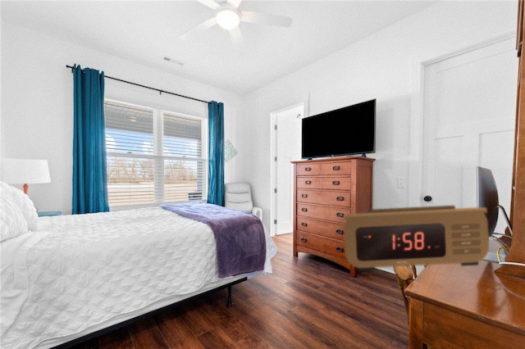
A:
**1:58**
